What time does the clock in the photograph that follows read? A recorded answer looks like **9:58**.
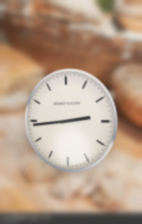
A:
**2:44**
